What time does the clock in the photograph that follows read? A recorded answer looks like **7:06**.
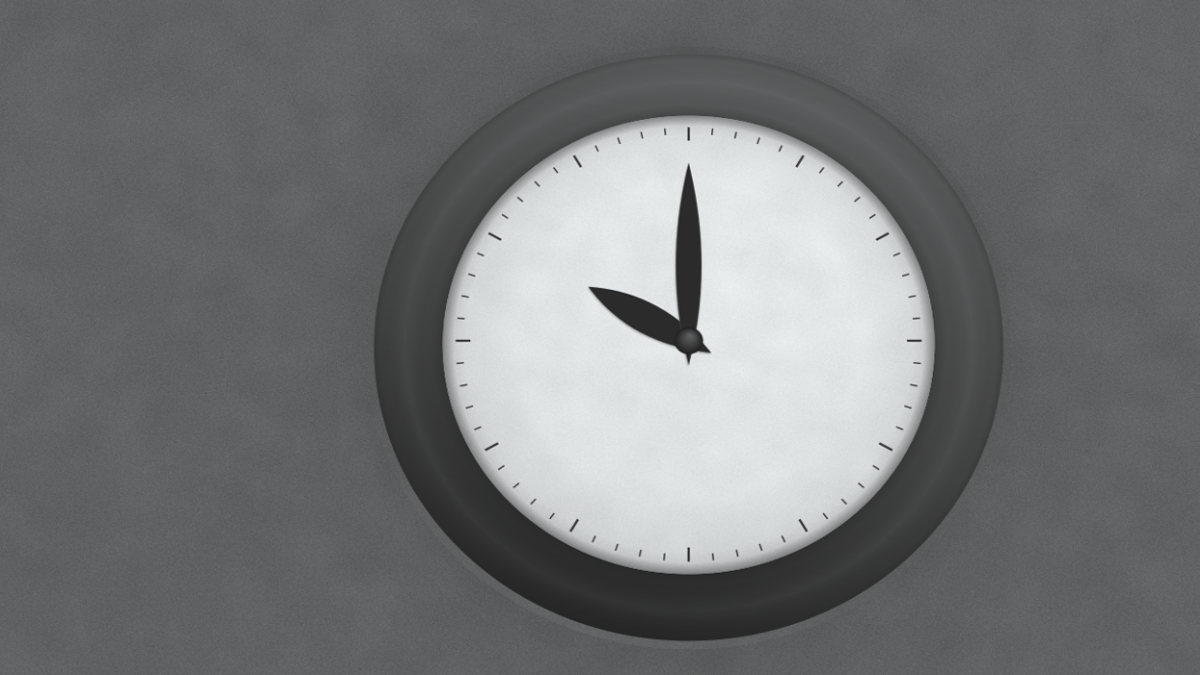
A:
**10:00**
